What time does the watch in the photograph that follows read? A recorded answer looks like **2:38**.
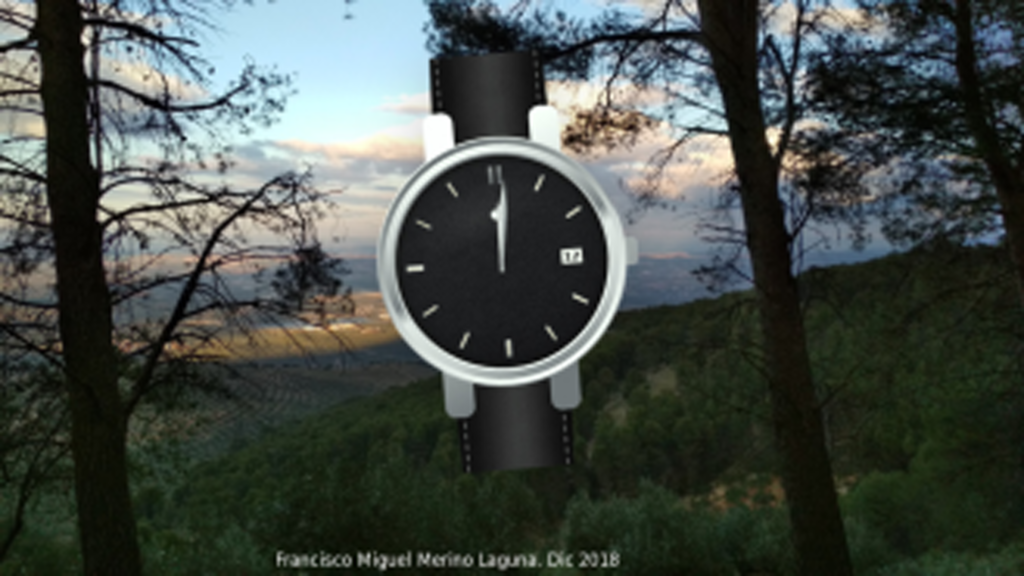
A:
**12:01**
